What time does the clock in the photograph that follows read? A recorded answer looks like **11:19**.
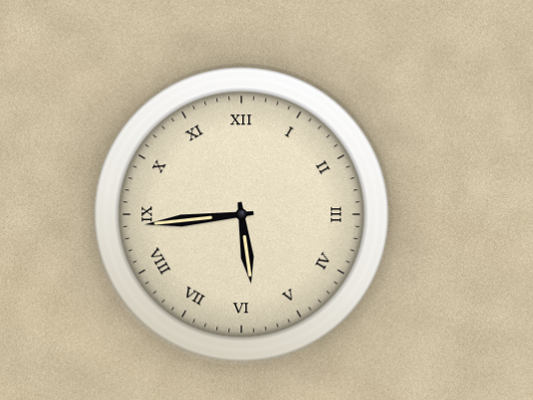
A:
**5:44**
